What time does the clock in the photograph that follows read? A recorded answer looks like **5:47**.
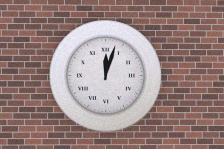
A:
**12:03**
